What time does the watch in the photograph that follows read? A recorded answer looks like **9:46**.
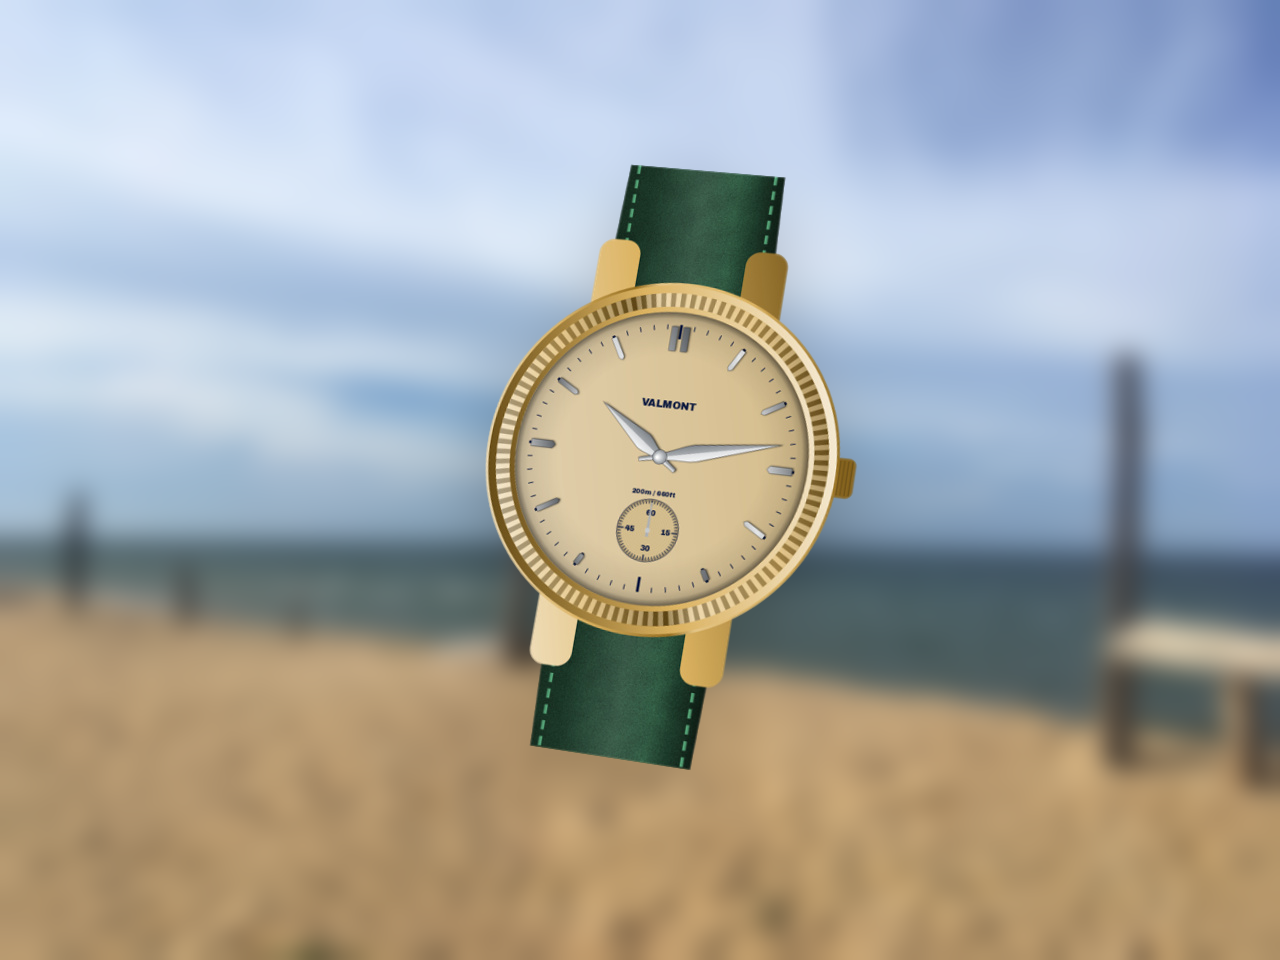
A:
**10:13**
